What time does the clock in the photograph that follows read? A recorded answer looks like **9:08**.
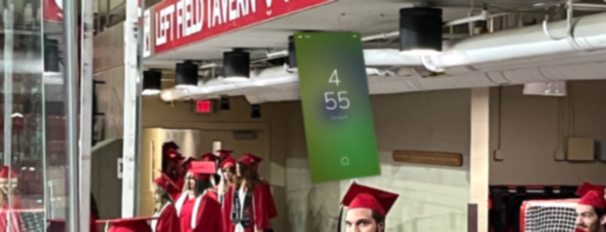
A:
**4:55**
